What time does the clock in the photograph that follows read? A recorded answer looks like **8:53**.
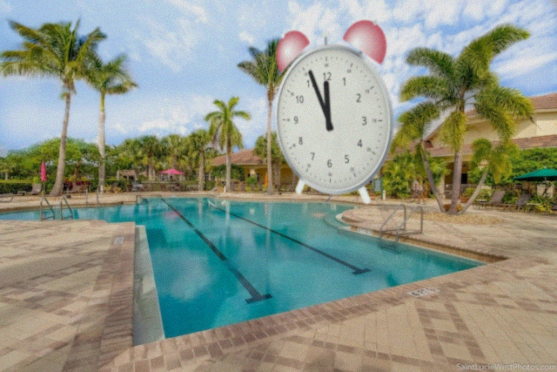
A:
**11:56**
